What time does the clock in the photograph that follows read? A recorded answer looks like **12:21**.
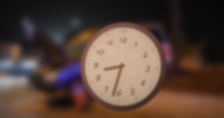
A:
**8:32**
